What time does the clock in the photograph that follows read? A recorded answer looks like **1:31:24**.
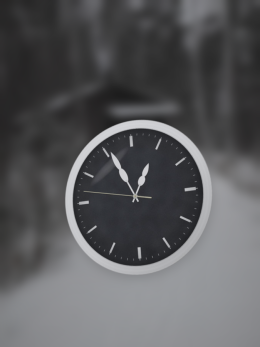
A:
**12:55:47**
